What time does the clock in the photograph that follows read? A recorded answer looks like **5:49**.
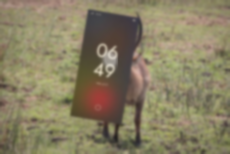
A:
**6:49**
